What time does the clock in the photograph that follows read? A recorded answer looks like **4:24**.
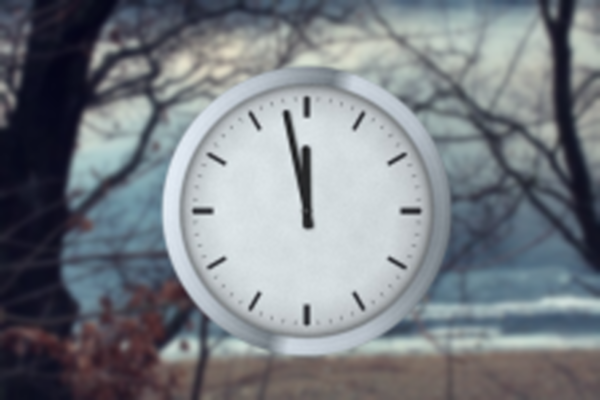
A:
**11:58**
